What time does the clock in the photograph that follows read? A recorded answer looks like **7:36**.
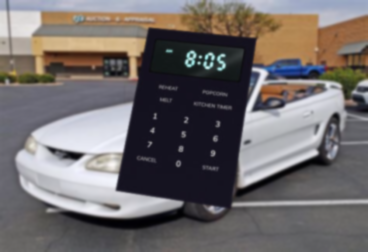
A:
**8:05**
